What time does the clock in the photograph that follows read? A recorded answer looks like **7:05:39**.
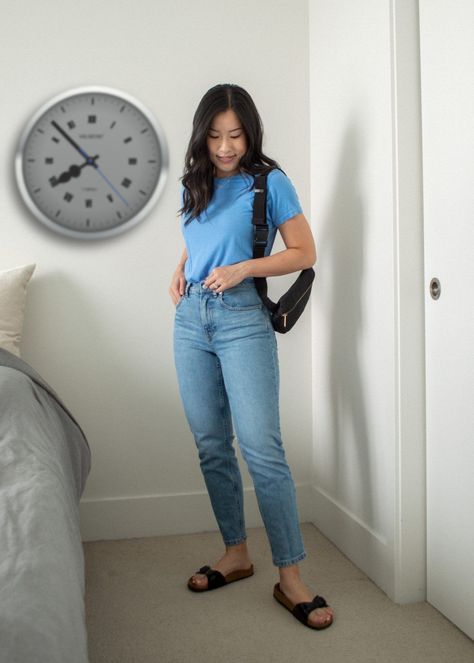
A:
**7:52:23**
